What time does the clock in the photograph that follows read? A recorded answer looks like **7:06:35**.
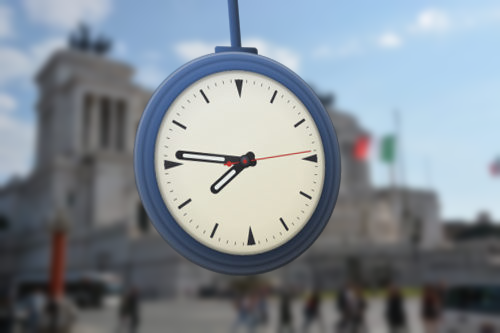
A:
**7:46:14**
